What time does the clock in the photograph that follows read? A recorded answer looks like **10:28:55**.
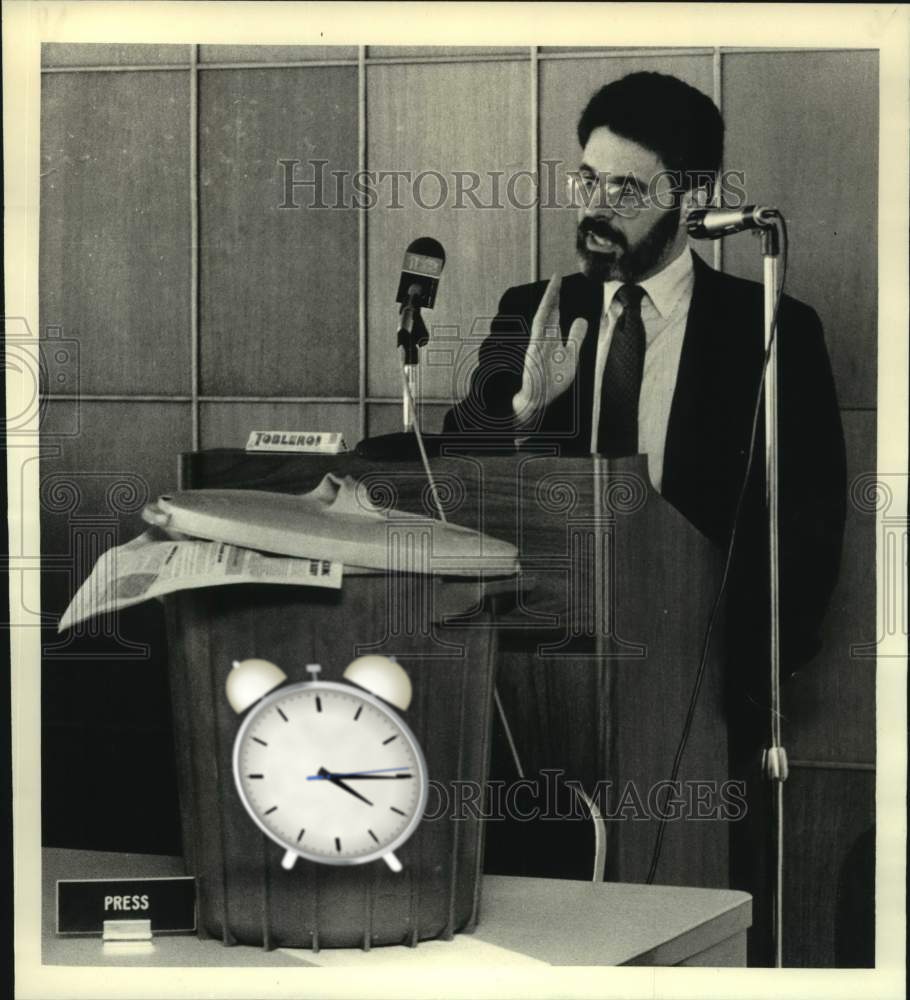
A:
**4:15:14**
